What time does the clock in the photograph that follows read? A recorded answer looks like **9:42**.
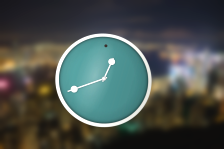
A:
**12:41**
